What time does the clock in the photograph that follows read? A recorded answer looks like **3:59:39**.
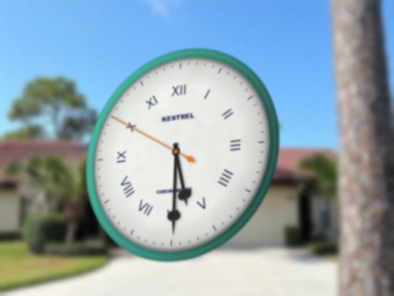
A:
**5:29:50**
